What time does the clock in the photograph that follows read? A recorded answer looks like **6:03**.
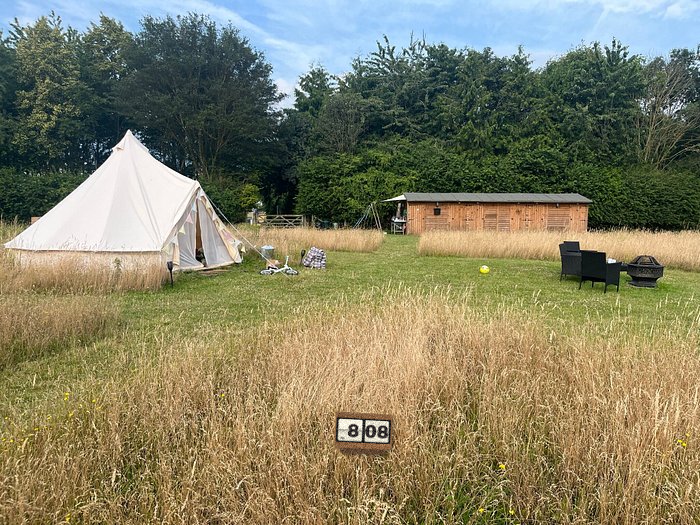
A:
**8:08**
